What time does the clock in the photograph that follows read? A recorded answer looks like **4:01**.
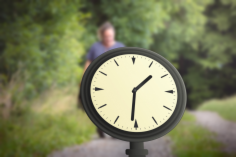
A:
**1:31**
